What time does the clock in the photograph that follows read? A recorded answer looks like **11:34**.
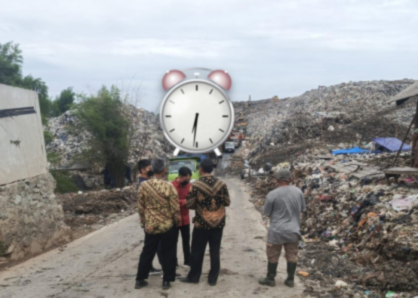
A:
**6:31**
